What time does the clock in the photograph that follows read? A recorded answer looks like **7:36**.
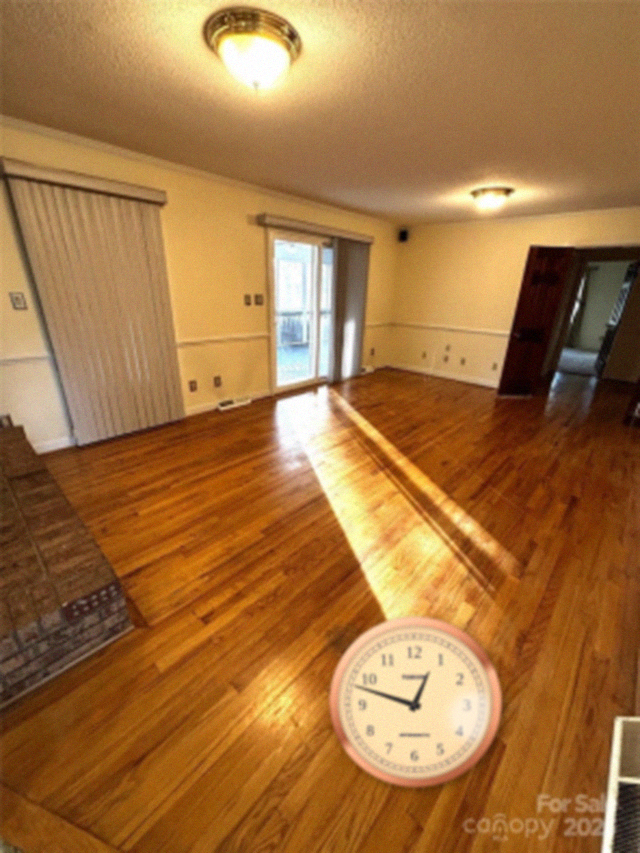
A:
**12:48**
